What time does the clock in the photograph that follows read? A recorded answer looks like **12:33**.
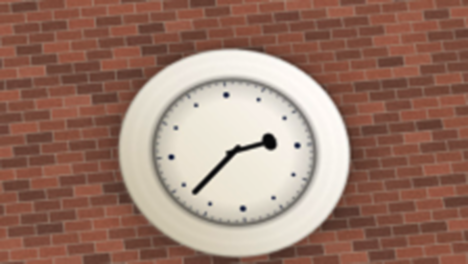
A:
**2:38**
